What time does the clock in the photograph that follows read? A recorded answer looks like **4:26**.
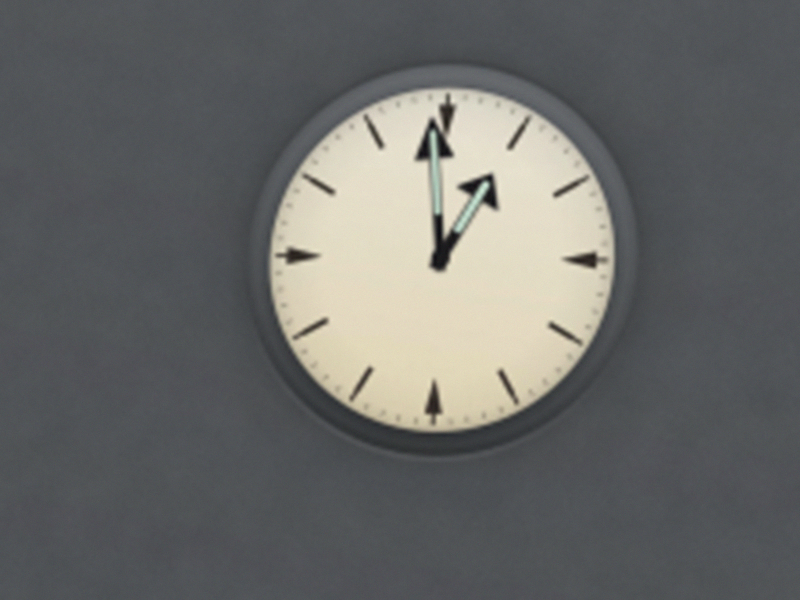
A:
**12:59**
